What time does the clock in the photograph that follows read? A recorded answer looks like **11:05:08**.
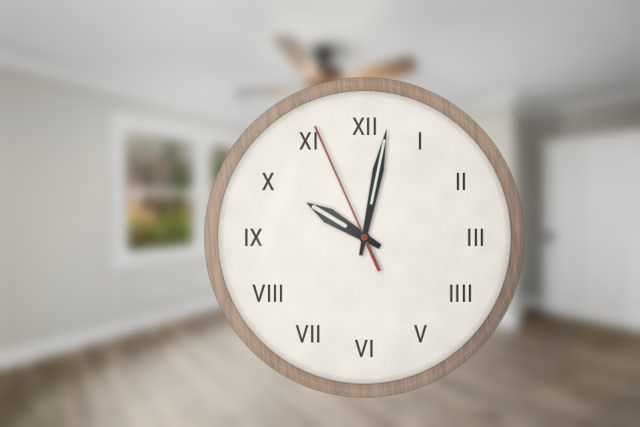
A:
**10:01:56**
